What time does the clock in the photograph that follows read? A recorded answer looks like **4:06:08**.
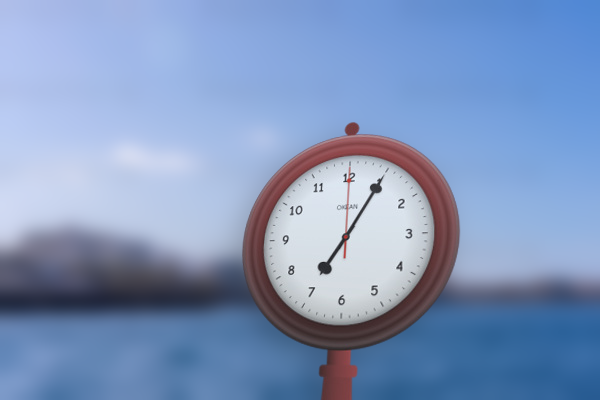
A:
**7:05:00**
